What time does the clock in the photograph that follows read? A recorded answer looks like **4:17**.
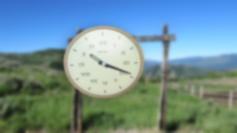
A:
**10:19**
